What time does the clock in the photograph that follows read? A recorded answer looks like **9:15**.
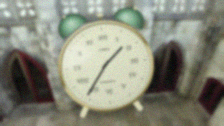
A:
**1:36**
